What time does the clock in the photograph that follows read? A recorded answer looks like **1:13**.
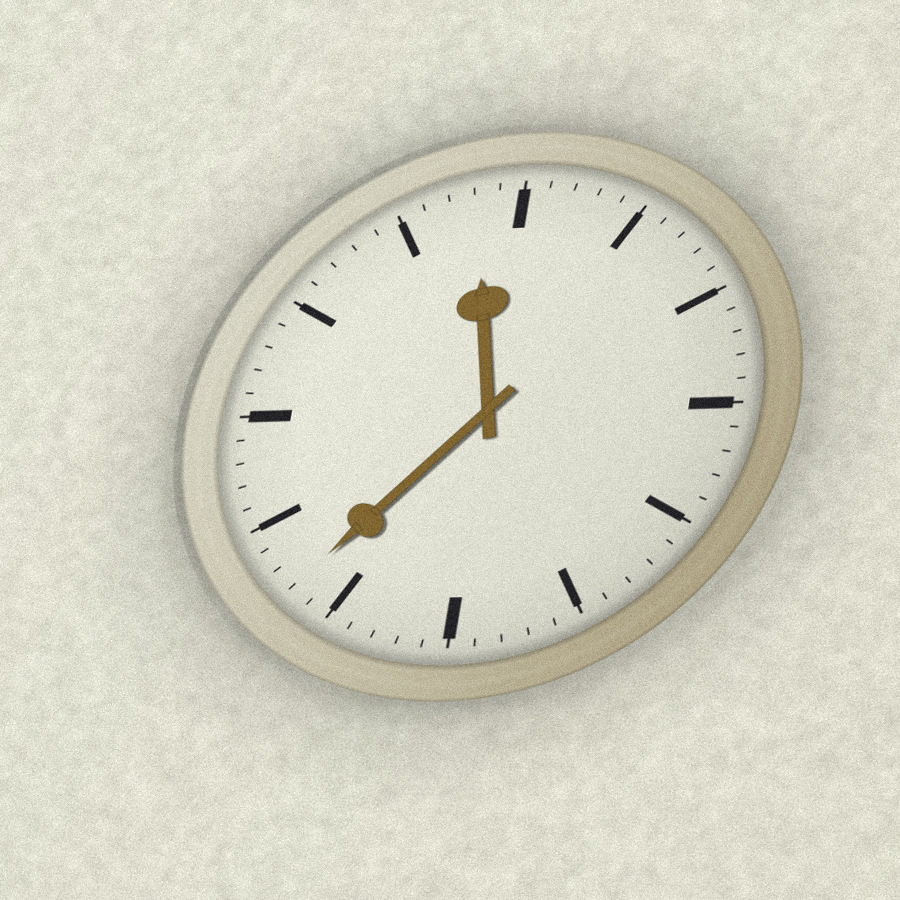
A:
**11:37**
